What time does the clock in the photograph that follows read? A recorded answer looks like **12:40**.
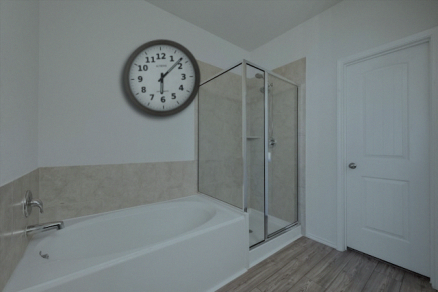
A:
**6:08**
